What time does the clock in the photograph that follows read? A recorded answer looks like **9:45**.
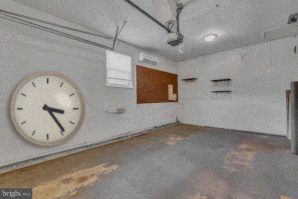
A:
**3:24**
